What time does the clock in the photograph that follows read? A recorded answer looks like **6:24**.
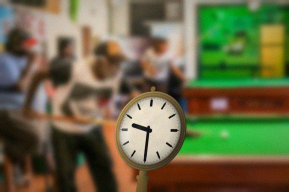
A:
**9:30**
